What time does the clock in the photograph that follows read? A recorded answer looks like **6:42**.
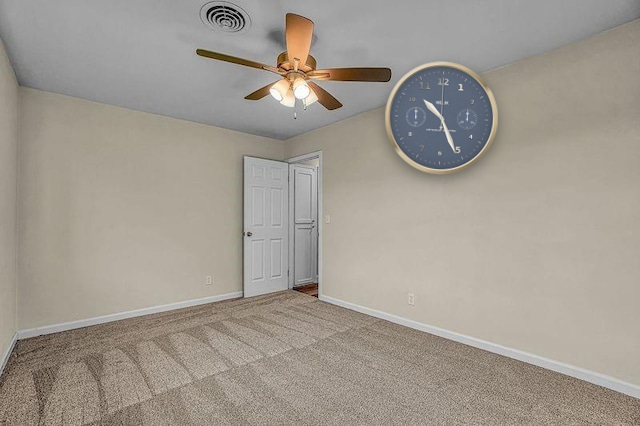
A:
**10:26**
